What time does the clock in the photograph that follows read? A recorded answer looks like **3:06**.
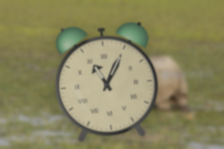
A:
**11:05**
